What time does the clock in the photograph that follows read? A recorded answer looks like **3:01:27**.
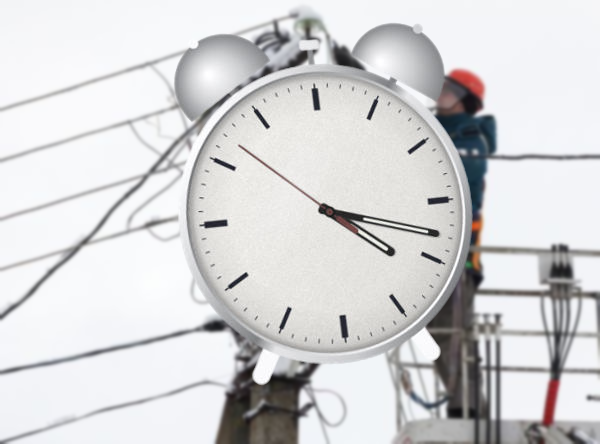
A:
**4:17:52**
